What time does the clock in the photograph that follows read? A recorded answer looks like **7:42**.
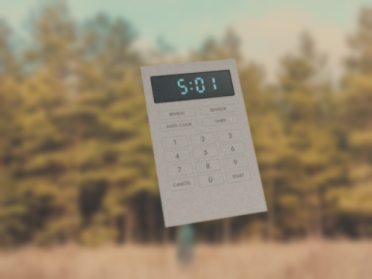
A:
**5:01**
